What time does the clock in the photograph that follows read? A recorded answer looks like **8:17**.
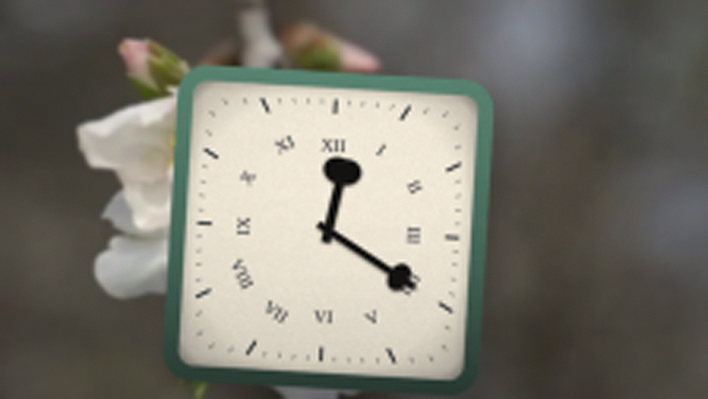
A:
**12:20**
